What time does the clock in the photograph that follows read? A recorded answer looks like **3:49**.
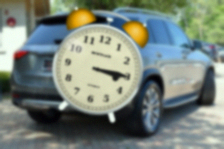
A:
**3:15**
